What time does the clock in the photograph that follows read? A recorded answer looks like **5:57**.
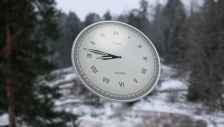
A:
**8:47**
